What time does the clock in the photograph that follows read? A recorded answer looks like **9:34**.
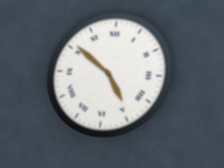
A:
**4:51**
